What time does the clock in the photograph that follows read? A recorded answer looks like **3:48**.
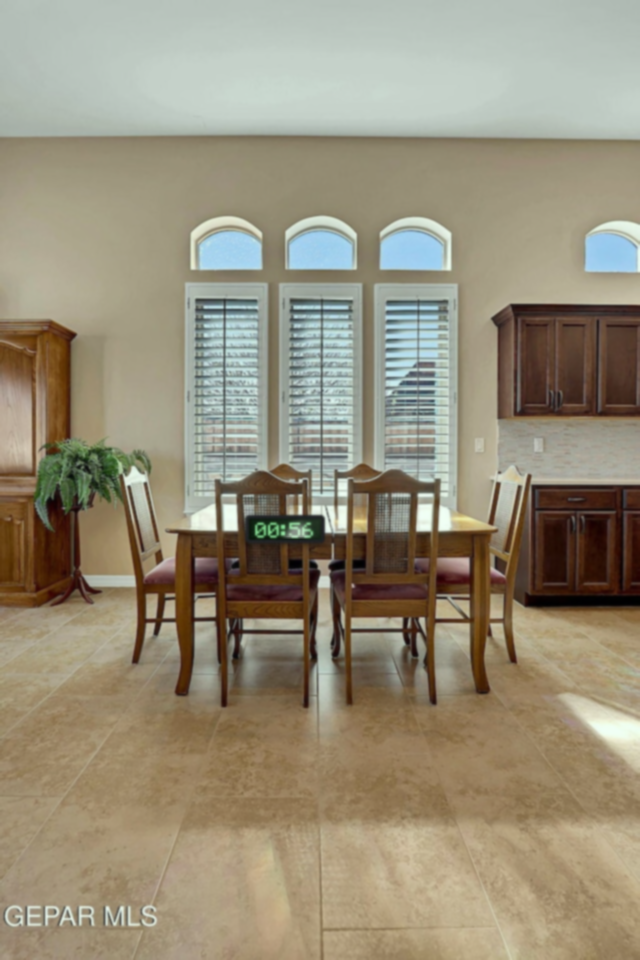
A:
**0:56**
